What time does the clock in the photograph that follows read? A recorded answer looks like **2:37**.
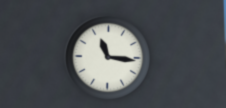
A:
**11:16**
